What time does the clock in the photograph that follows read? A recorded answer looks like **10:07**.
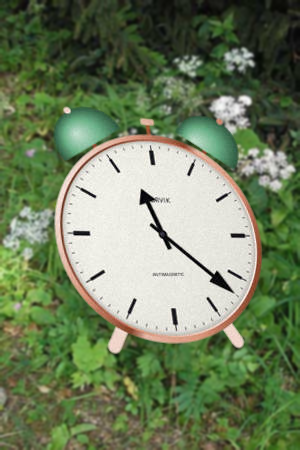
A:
**11:22**
